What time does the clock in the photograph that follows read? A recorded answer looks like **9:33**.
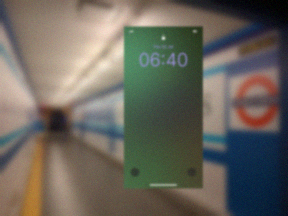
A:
**6:40**
